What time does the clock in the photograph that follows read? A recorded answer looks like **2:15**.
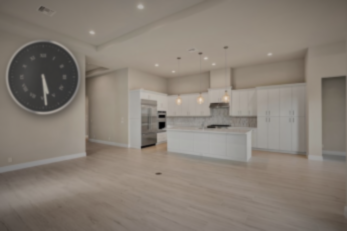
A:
**5:29**
